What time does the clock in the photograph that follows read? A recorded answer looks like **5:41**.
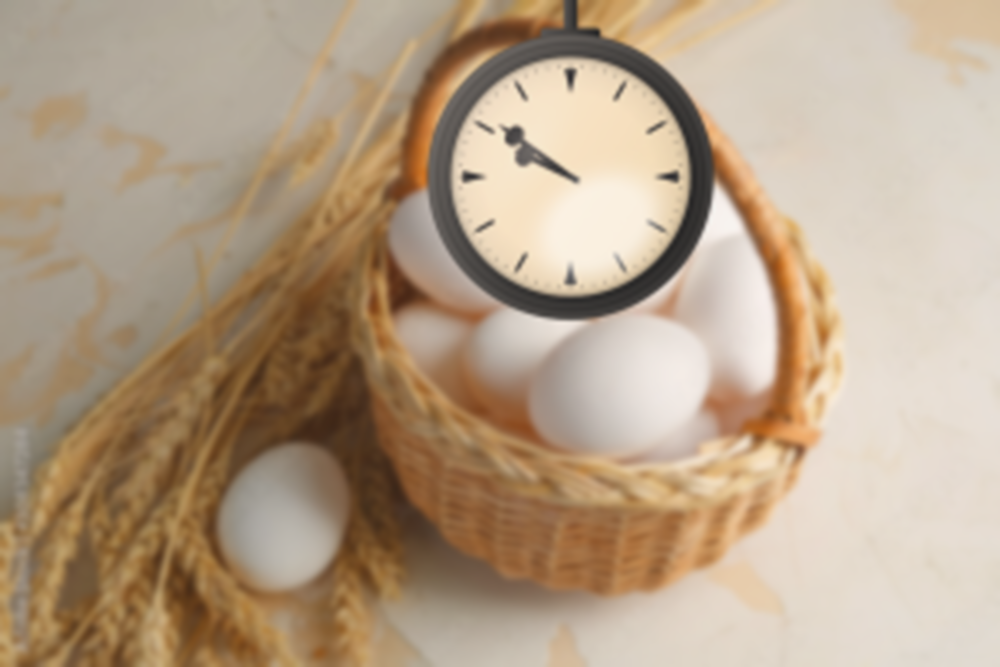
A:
**9:51**
